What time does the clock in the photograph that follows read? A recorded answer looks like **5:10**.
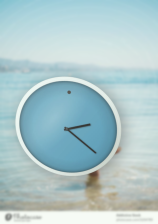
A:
**2:21**
